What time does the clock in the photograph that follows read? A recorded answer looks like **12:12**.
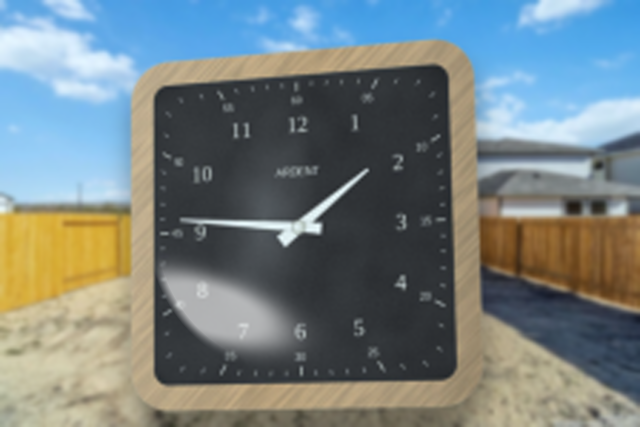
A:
**1:46**
